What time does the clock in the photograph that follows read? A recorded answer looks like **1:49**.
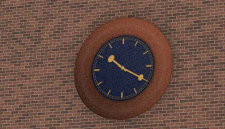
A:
**10:20**
